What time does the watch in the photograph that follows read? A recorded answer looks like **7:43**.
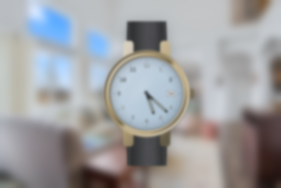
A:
**5:22**
